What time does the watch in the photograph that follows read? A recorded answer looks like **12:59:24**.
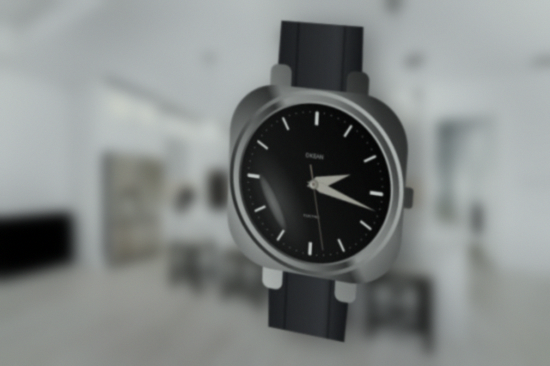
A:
**2:17:28**
